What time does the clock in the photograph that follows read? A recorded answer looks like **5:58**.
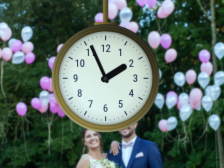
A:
**1:56**
